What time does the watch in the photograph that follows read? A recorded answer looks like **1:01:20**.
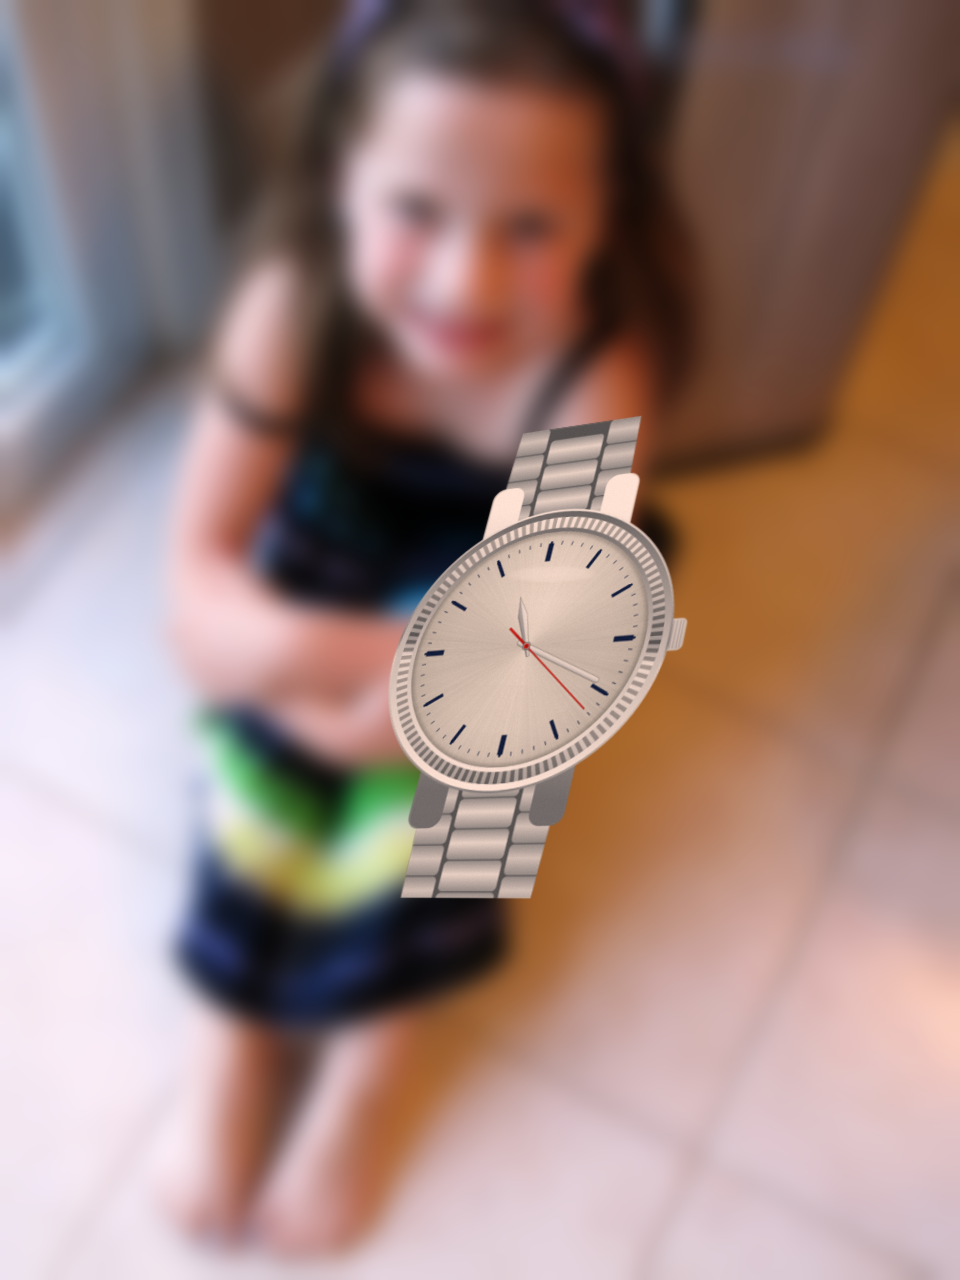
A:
**11:19:22**
